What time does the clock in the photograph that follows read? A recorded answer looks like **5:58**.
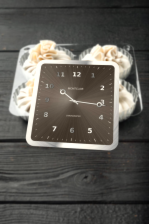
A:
**10:16**
